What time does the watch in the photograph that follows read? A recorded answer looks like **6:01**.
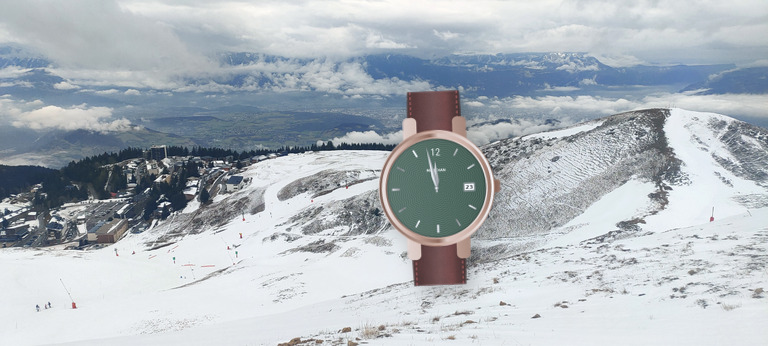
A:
**11:58**
